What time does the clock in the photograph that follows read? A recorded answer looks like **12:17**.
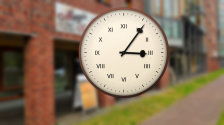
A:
**3:06**
